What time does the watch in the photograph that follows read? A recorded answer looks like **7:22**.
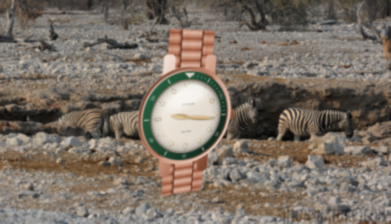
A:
**9:16**
